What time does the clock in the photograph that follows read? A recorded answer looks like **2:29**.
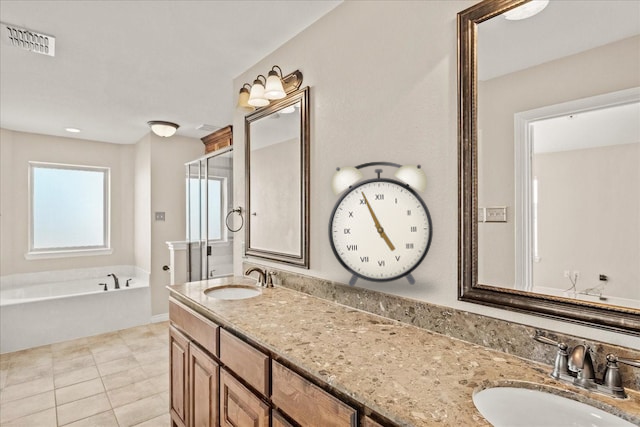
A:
**4:56**
